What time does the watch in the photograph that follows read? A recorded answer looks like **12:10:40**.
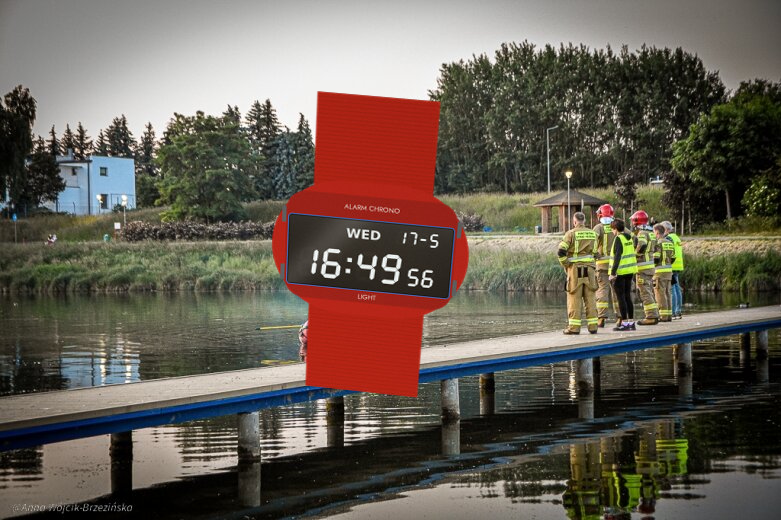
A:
**16:49:56**
